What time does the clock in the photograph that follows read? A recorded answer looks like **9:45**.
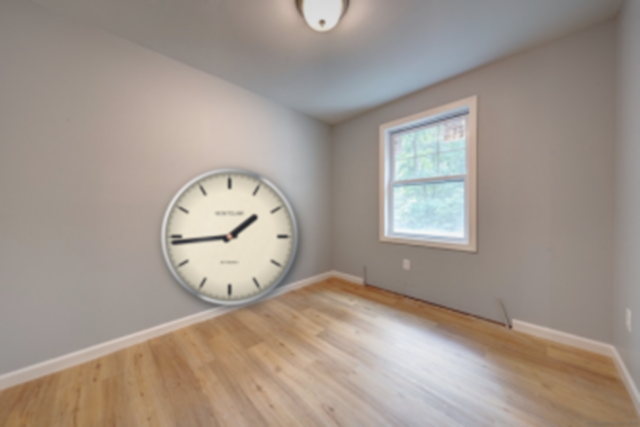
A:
**1:44**
